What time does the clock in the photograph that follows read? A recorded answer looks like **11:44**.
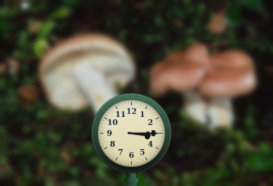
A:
**3:15**
